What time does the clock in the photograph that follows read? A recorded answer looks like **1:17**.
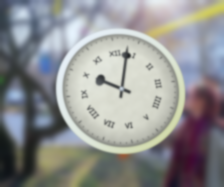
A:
**10:03**
